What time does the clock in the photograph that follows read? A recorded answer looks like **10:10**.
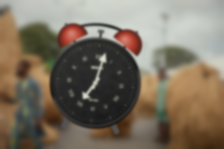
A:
**7:02**
